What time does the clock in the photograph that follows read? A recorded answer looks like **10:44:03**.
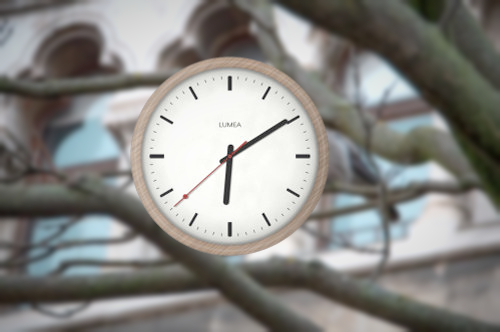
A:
**6:09:38**
